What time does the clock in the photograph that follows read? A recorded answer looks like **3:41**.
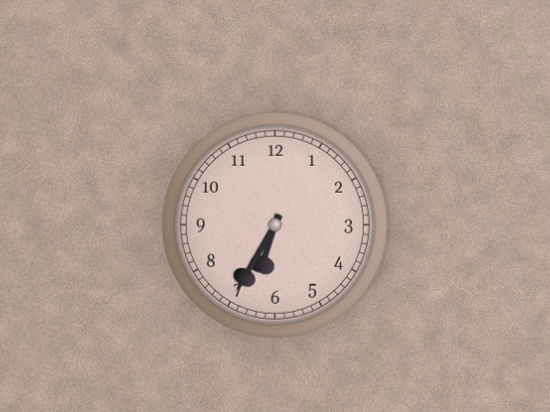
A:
**6:35**
